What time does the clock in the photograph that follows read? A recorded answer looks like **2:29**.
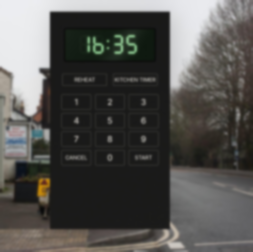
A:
**16:35**
